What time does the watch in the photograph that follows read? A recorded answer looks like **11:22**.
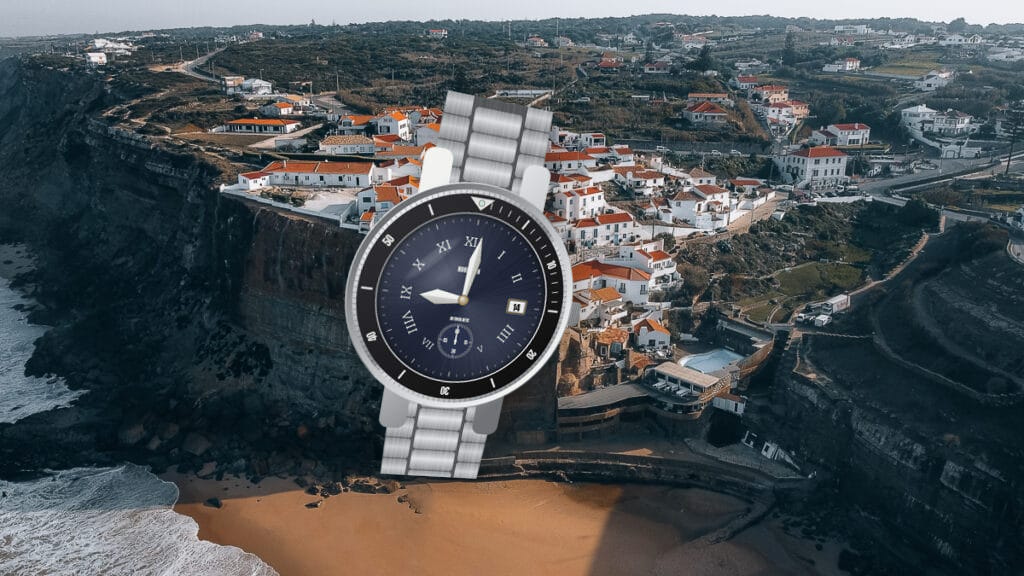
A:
**9:01**
